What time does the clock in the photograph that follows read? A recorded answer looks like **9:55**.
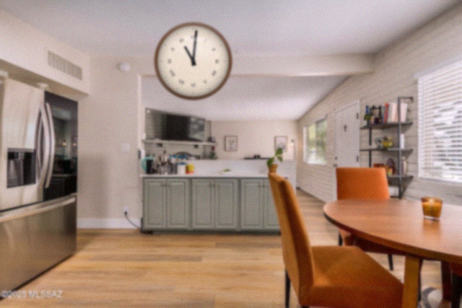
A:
**11:01**
